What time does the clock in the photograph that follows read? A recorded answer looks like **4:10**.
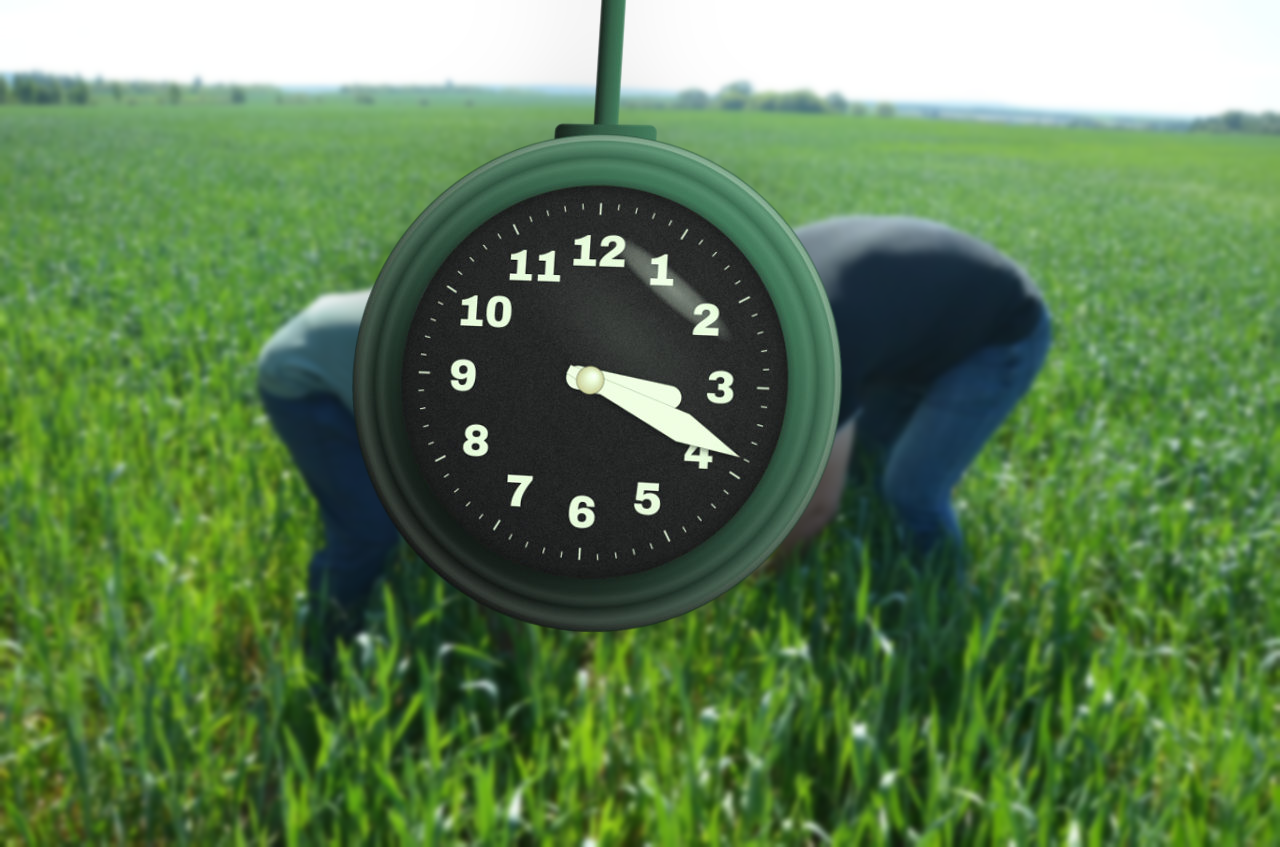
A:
**3:19**
